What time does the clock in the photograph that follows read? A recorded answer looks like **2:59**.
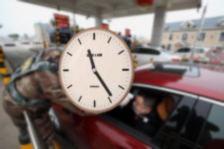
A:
**11:24**
